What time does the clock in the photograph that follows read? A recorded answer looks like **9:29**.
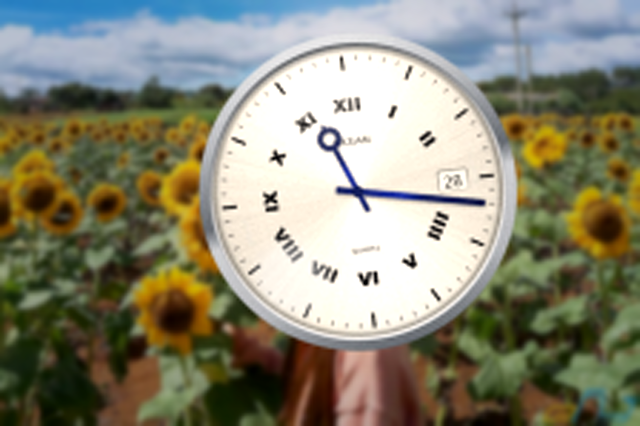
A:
**11:17**
